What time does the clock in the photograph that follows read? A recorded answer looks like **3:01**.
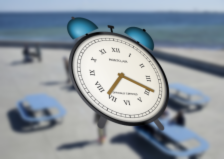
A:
**7:19**
